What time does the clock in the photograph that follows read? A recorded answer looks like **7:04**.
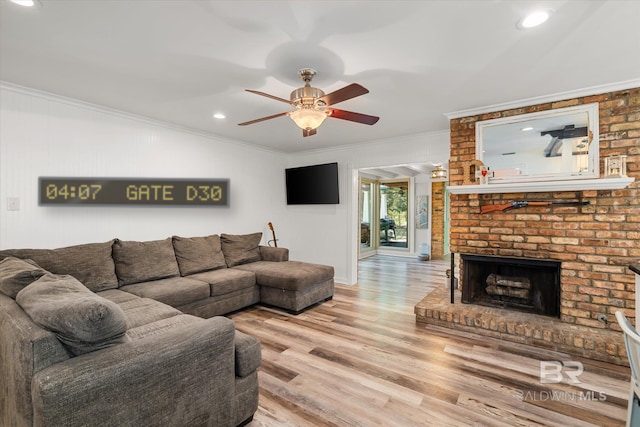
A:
**4:07**
